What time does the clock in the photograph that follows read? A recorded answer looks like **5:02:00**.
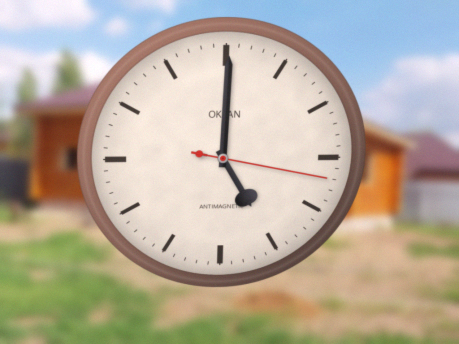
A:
**5:00:17**
